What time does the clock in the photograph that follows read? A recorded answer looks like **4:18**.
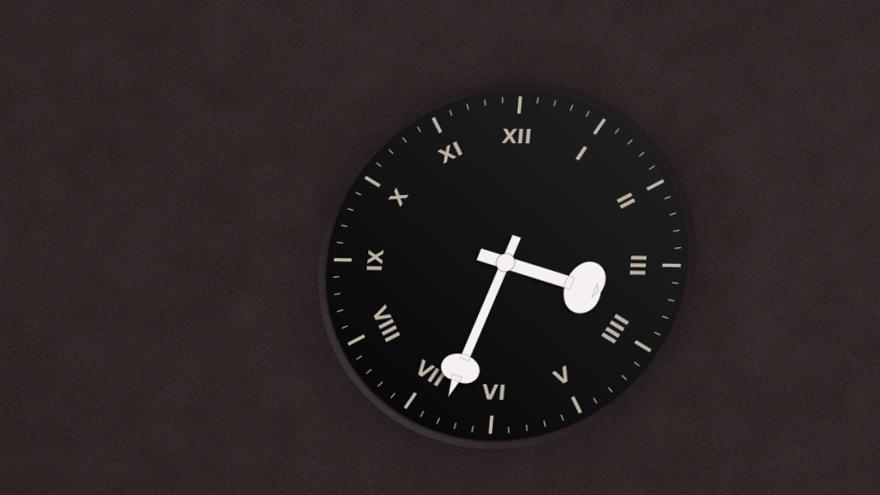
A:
**3:33**
